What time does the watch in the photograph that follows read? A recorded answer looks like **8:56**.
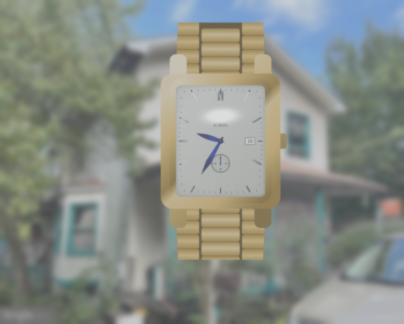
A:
**9:35**
